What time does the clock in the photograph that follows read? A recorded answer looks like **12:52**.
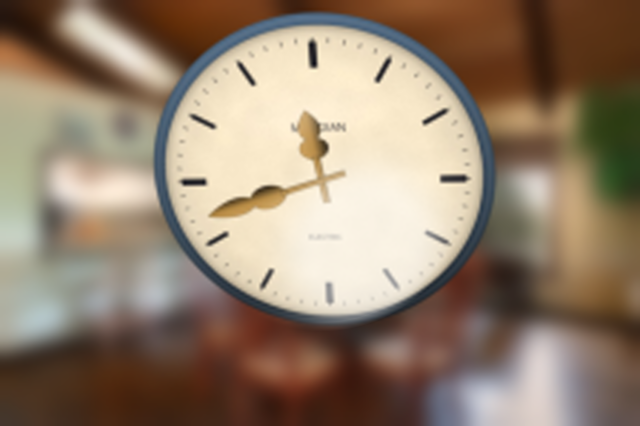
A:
**11:42**
